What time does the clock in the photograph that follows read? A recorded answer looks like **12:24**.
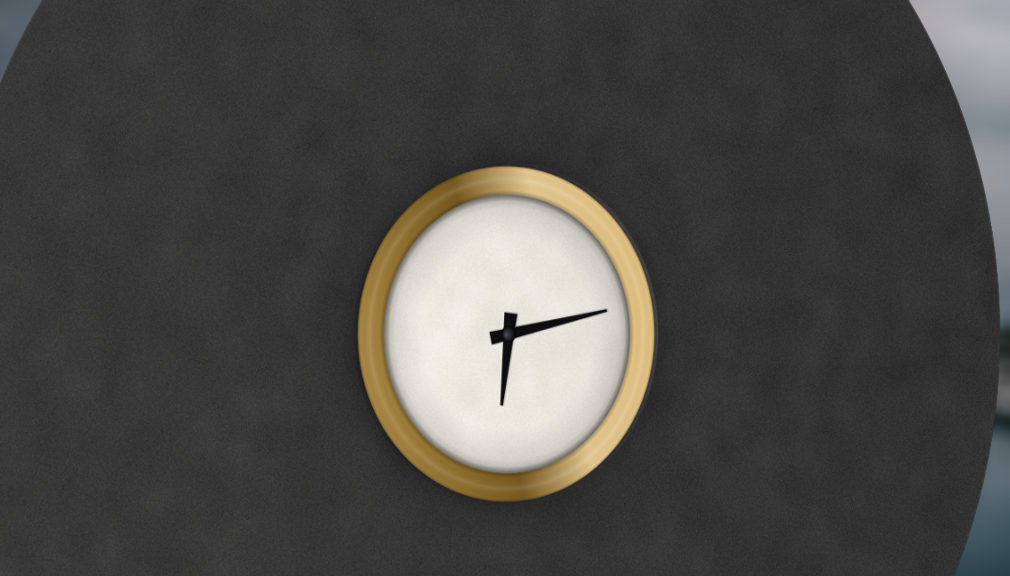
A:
**6:13**
